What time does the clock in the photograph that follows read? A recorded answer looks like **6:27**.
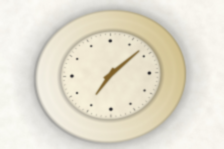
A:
**7:08**
